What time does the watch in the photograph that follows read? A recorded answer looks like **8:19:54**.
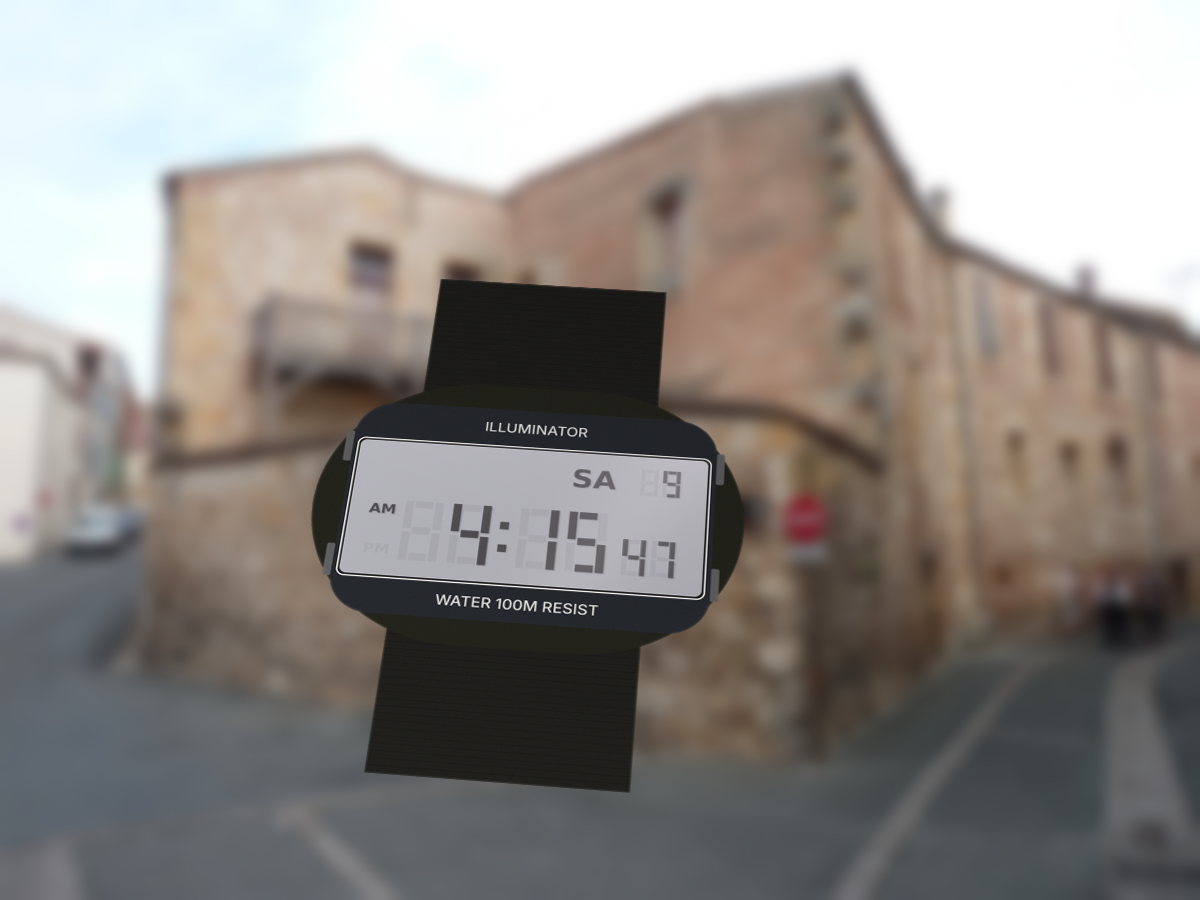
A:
**4:15:47**
